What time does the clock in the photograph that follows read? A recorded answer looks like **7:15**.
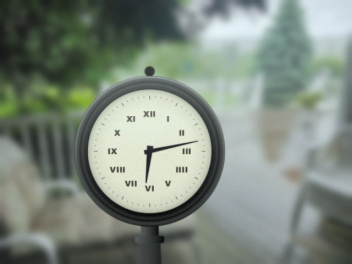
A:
**6:13**
